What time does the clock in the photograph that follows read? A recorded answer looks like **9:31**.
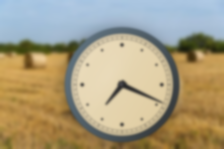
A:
**7:19**
